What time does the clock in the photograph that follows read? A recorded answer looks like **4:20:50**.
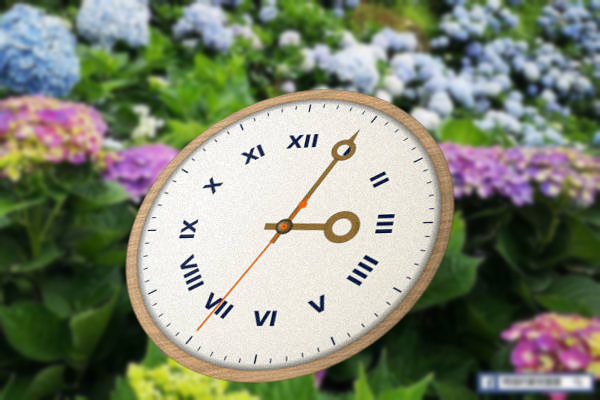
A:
**3:04:35**
